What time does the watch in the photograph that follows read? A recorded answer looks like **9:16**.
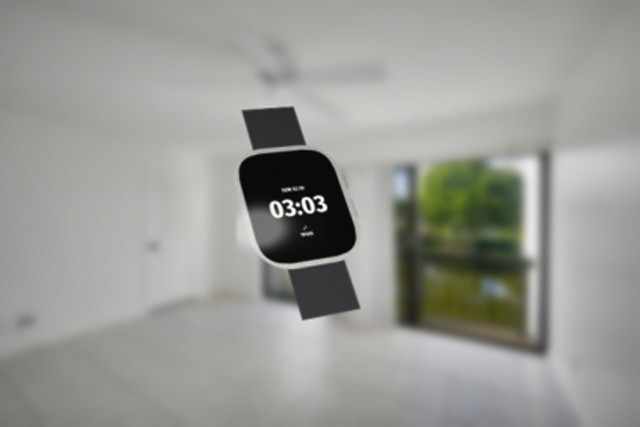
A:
**3:03**
